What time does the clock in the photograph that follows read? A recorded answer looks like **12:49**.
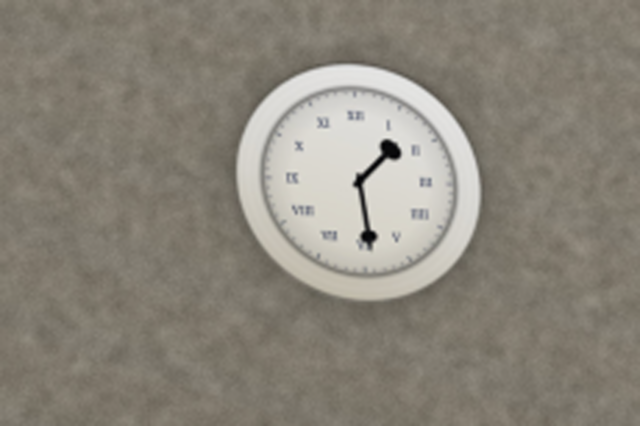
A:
**1:29**
